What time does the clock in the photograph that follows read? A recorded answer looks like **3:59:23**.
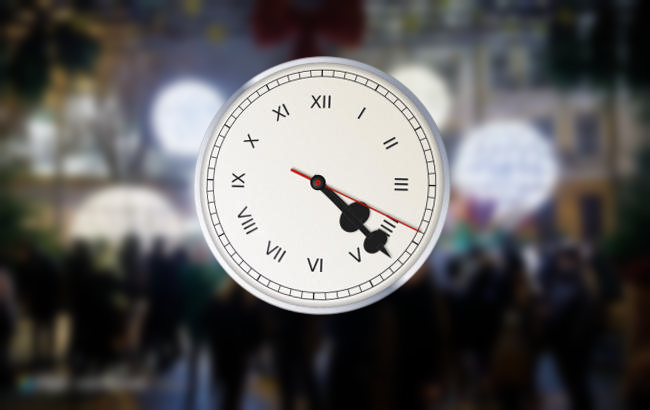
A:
**4:22:19**
